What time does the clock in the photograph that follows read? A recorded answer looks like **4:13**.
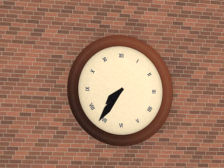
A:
**7:36**
